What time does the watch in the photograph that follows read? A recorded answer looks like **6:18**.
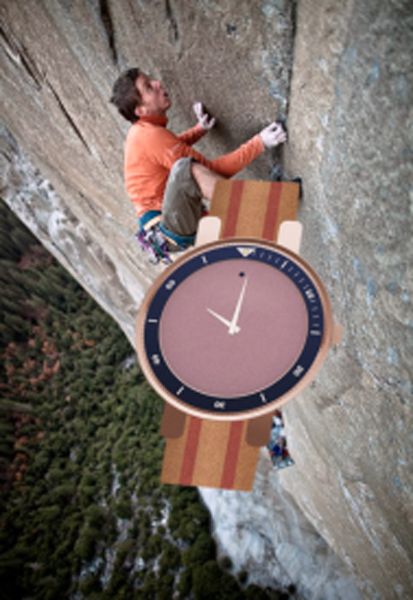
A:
**10:01**
